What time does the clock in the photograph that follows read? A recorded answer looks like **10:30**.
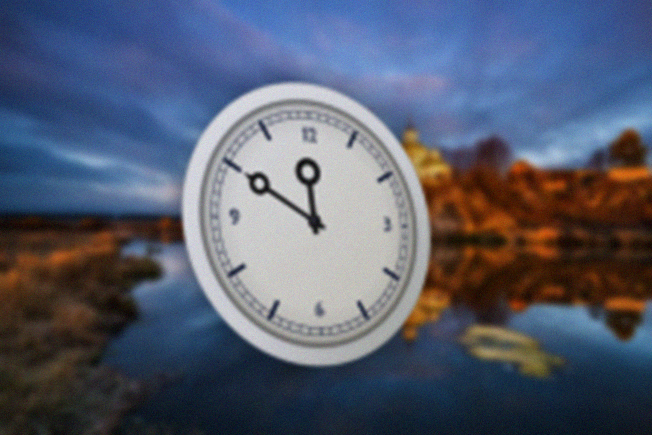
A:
**11:50**
